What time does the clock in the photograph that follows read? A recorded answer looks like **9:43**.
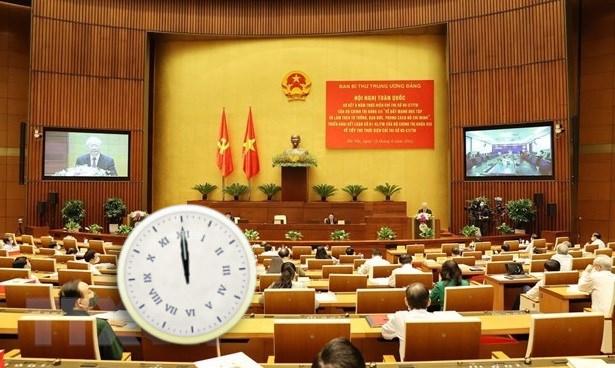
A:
**12:00**
